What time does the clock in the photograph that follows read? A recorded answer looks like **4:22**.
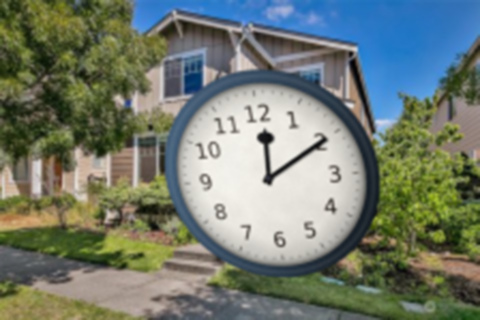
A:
**12:10**
